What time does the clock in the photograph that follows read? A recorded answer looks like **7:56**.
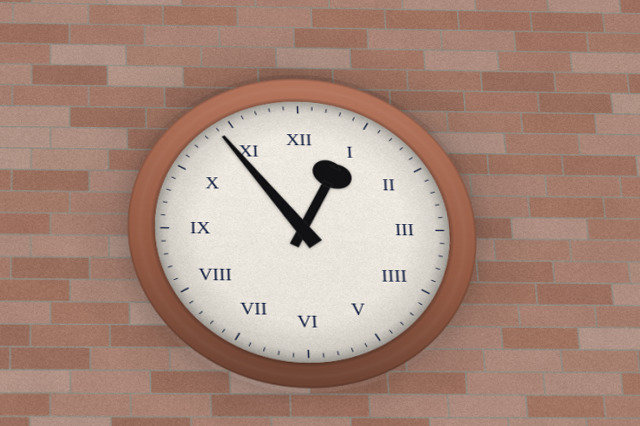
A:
**12:54**
